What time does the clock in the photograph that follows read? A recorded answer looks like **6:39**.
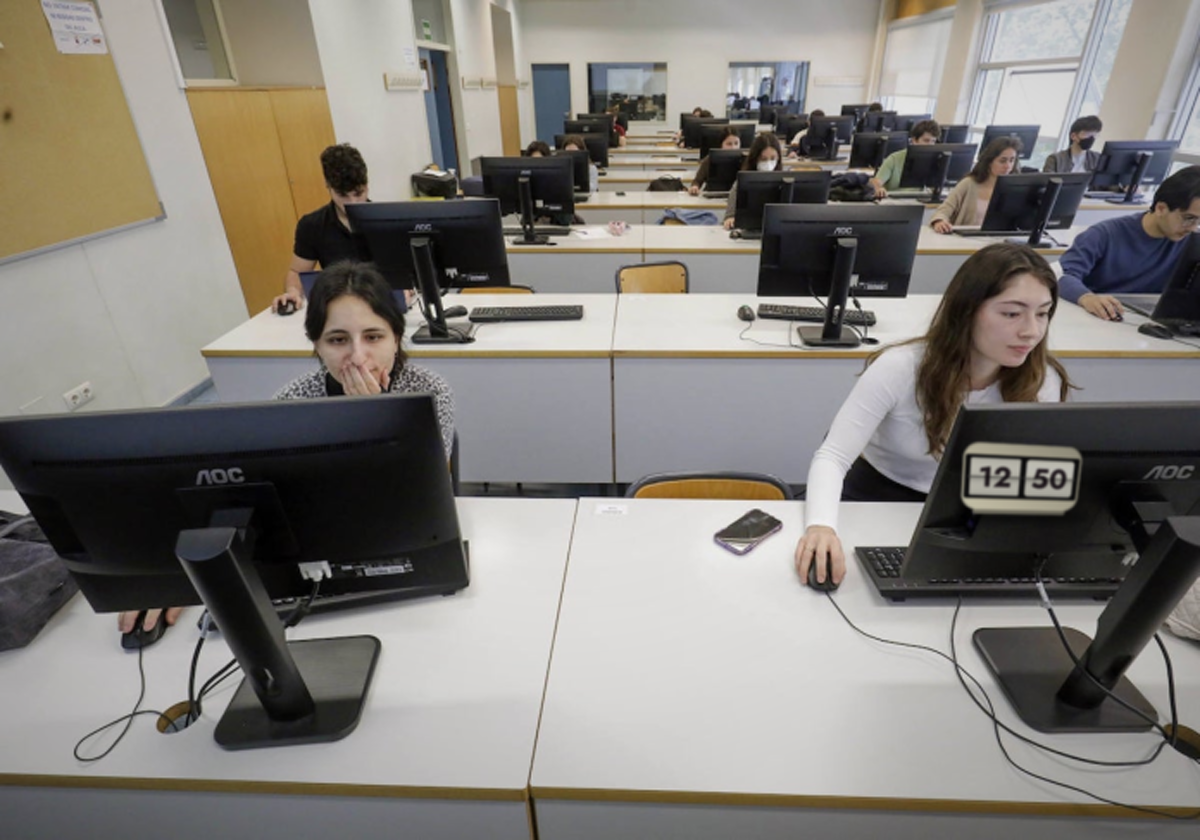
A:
**12:50**
